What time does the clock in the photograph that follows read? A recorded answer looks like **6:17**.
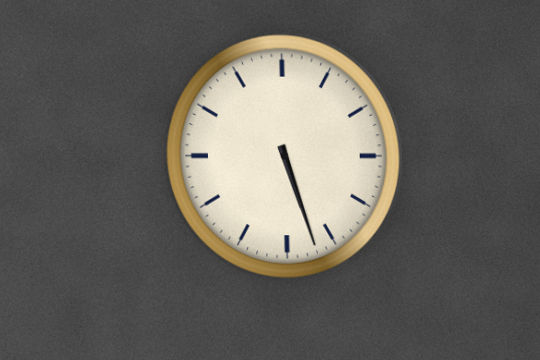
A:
**5:27**
